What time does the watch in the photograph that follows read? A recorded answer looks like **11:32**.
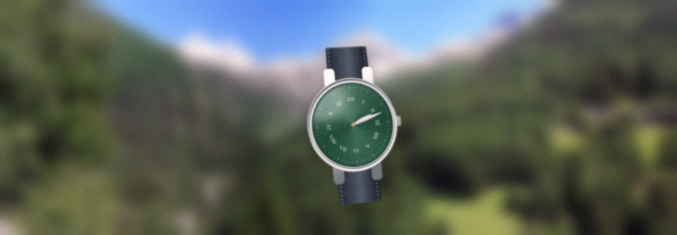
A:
**2:12**
